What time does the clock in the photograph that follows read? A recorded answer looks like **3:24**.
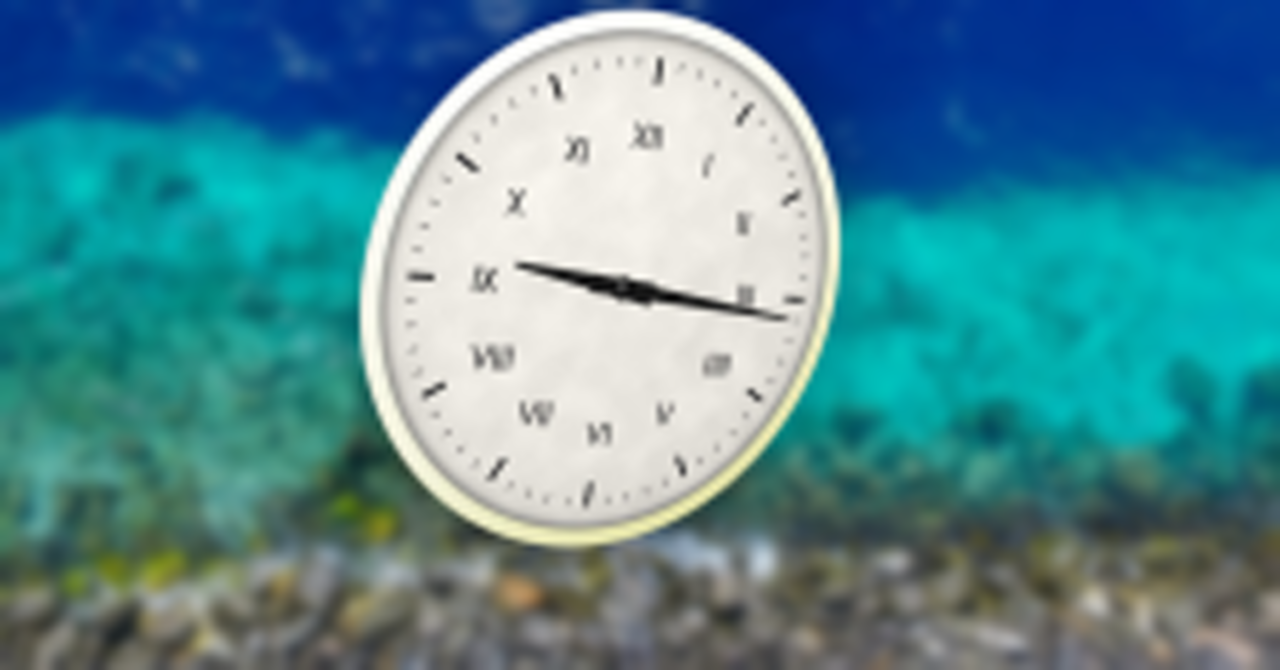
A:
**9:16**
